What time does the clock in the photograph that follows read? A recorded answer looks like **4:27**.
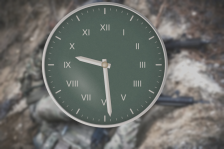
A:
**9:29**
